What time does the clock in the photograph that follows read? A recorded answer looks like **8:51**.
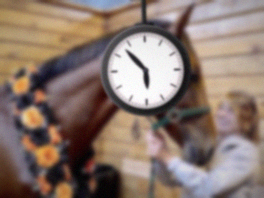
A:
**5:53**
